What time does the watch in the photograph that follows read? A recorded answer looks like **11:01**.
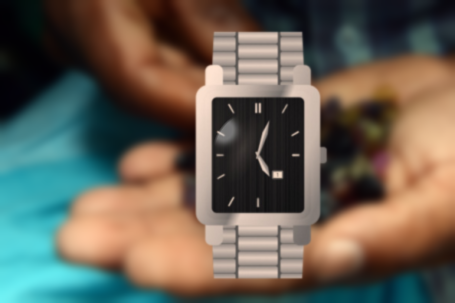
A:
**5:03**
